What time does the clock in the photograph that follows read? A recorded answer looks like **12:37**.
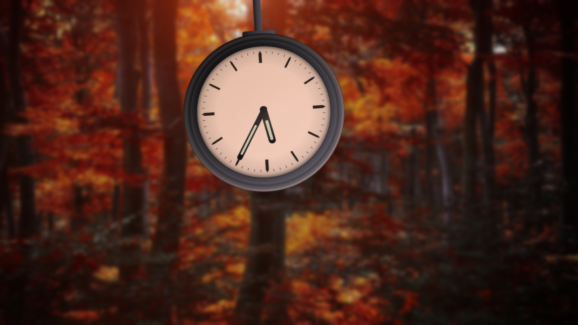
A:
**5:35**
